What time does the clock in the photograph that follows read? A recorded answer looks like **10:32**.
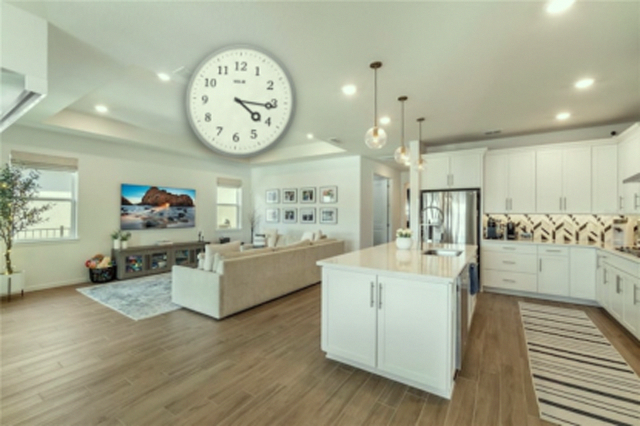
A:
**4:16**
